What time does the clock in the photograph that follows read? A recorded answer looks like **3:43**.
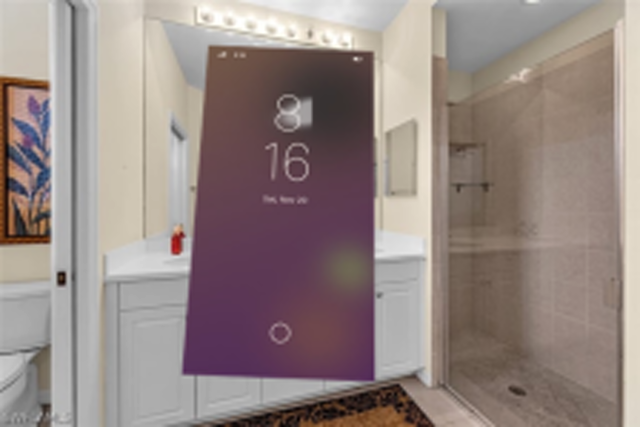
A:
**8:16**
